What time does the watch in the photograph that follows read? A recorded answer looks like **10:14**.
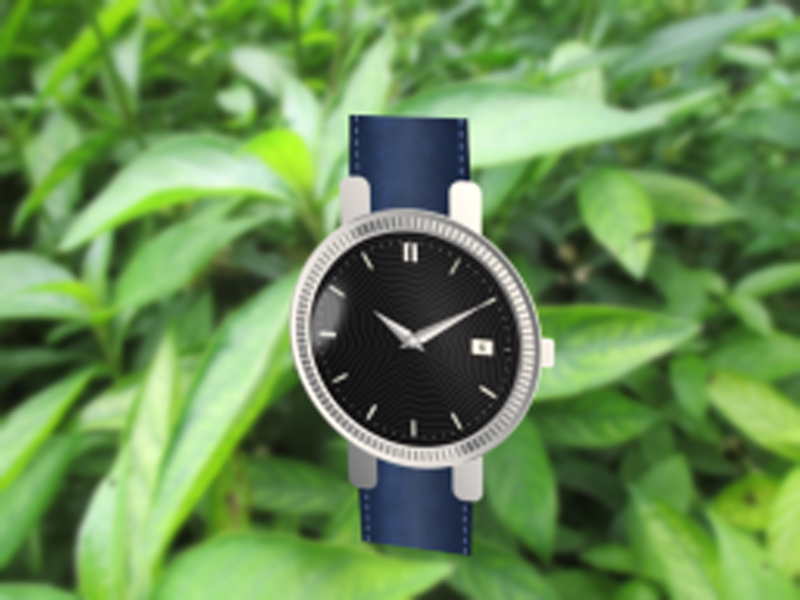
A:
**10:10**
